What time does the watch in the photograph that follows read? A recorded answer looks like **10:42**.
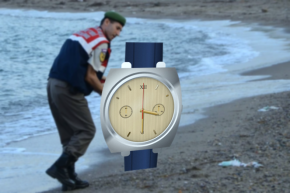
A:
**3:30**
